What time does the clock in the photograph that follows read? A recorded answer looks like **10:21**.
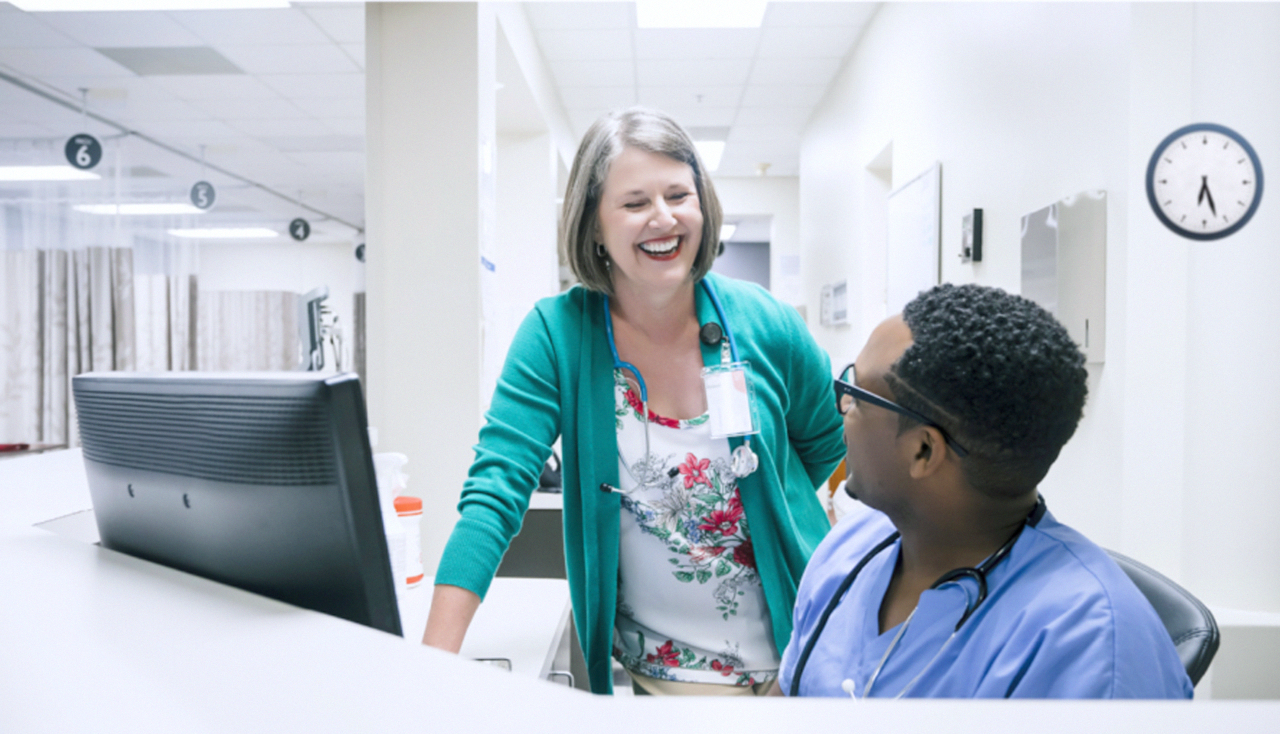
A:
**6:27**
